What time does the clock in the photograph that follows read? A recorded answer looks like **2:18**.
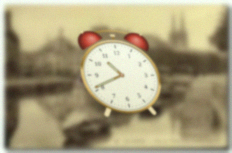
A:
**10:41**
